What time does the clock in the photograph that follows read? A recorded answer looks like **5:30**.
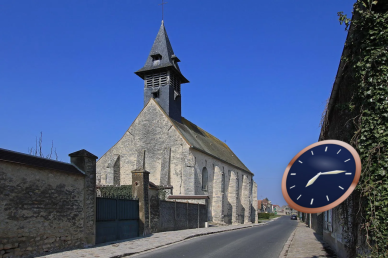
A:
**7:14**
